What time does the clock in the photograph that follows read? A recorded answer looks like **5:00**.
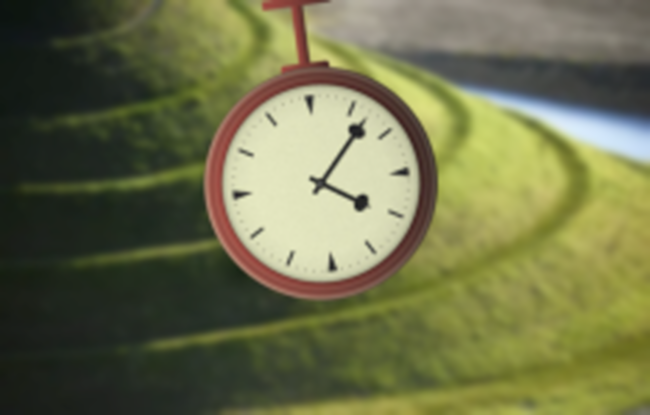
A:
**4:07**
